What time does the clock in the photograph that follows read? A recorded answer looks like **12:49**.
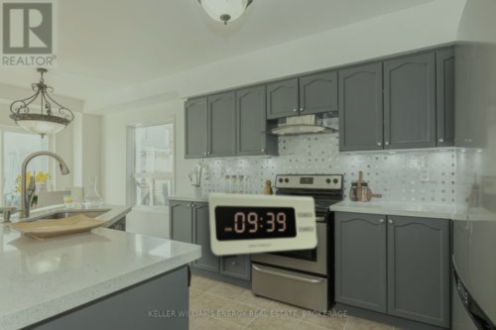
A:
**9:39**
